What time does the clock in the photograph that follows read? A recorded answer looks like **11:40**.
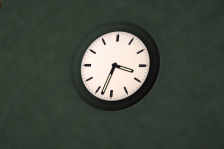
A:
**3:33**
